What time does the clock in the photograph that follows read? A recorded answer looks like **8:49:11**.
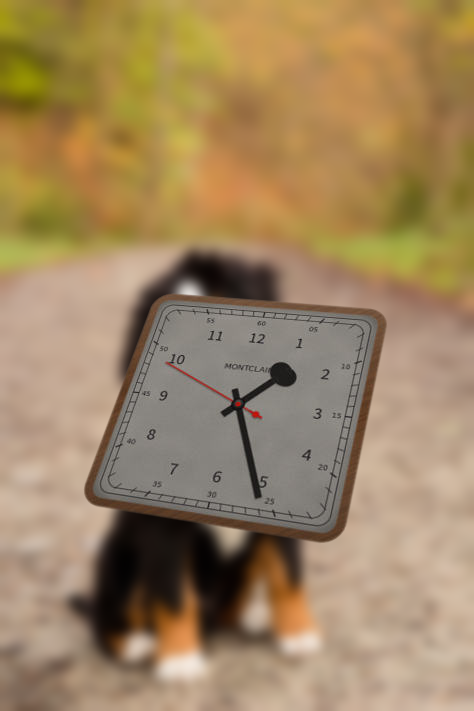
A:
**1:25:49**
